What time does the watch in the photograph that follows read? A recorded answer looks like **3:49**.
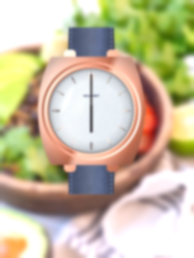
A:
**6:00**
